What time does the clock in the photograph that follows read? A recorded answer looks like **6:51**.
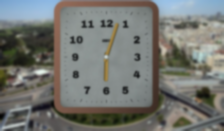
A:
**6:03**
